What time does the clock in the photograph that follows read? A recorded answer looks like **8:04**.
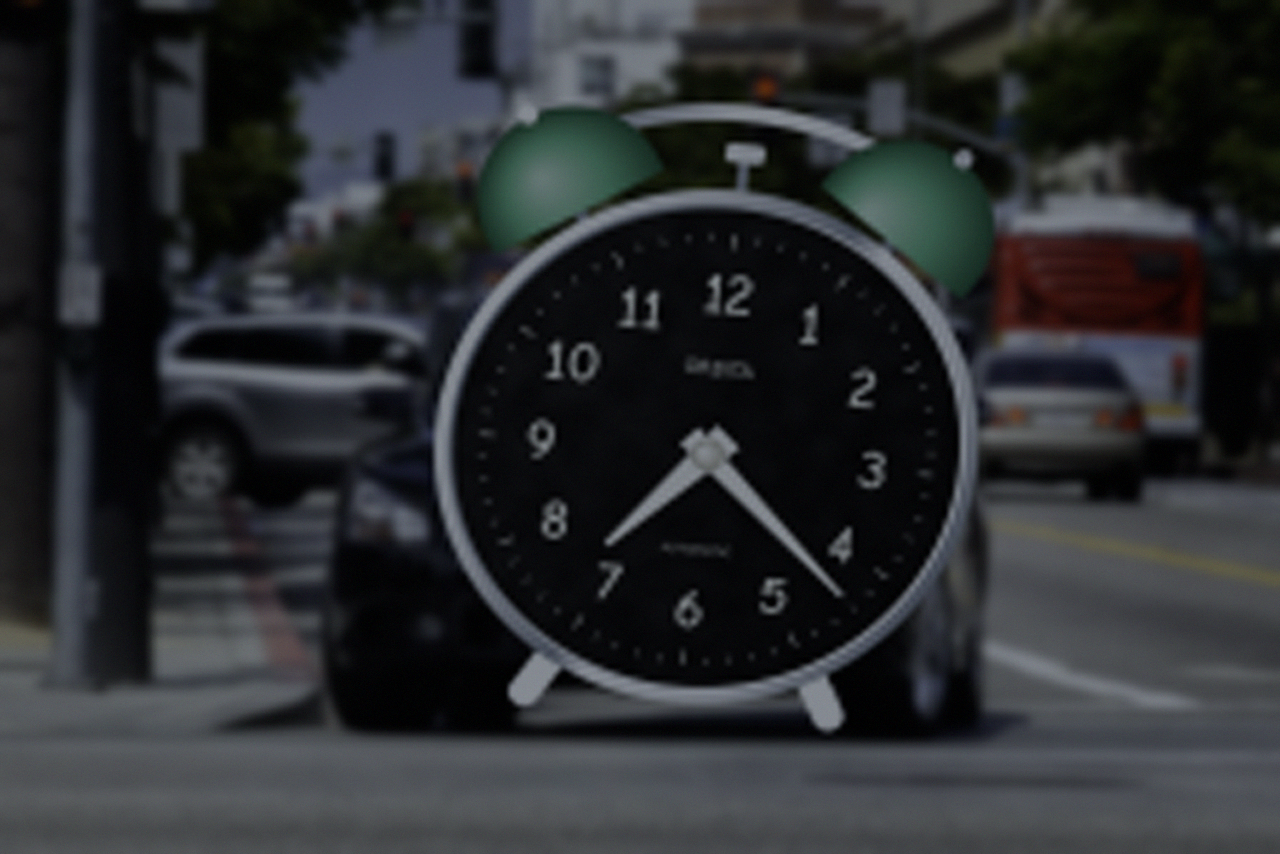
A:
**7:22**
